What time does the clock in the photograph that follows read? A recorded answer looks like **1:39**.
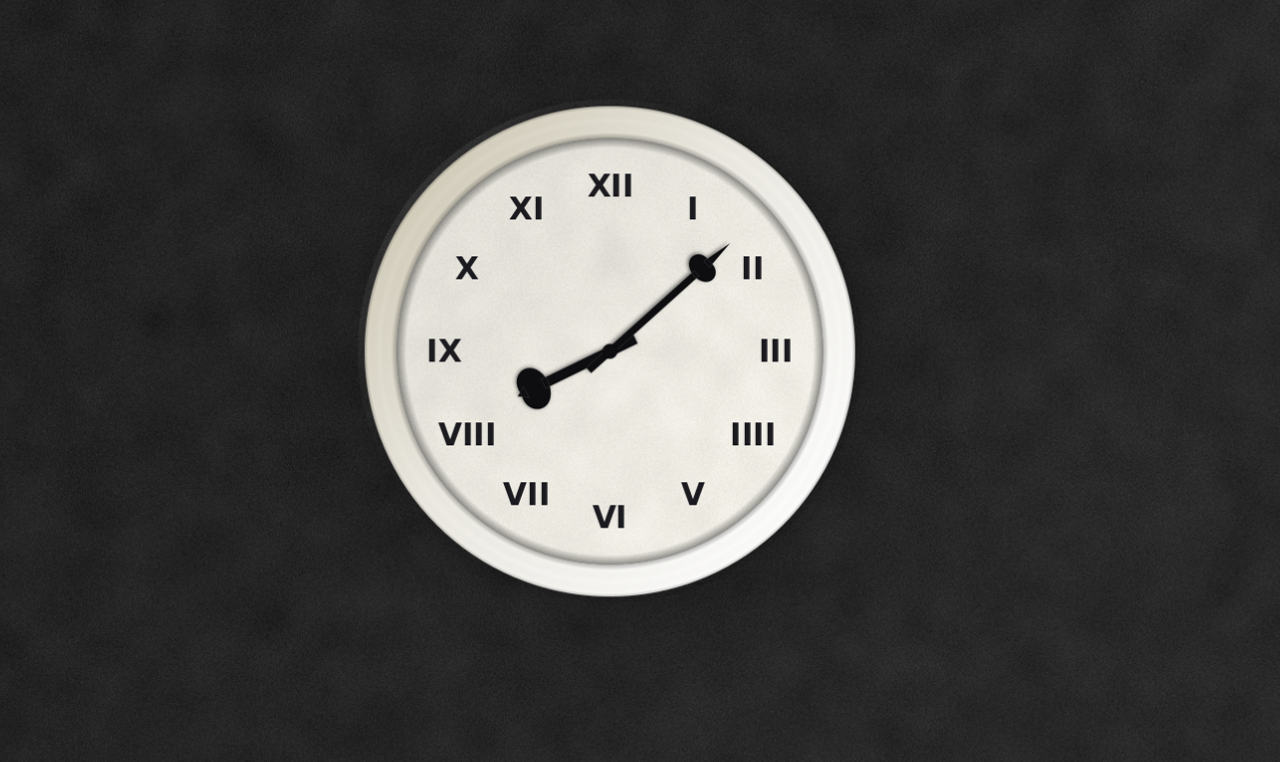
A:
**8:08**
